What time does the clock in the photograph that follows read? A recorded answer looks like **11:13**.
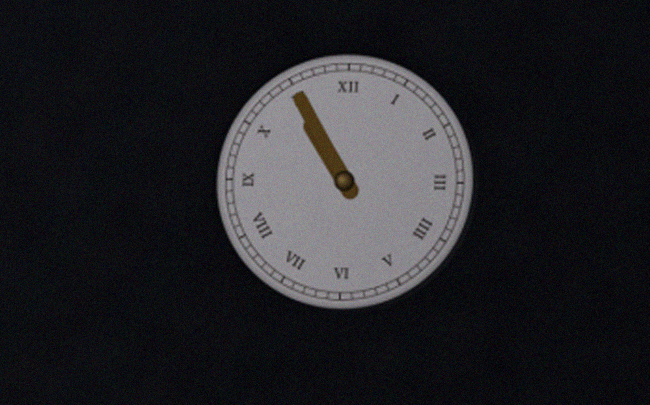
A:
**10:55**
